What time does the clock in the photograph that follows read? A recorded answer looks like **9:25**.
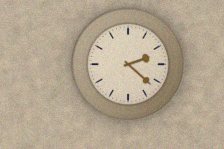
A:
**2:22**
